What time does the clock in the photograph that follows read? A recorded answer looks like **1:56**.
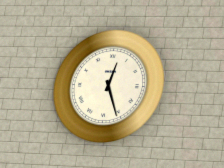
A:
**12:26**
